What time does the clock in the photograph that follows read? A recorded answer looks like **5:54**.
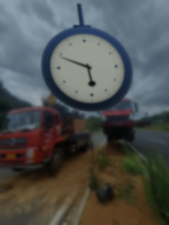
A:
**5:49**
